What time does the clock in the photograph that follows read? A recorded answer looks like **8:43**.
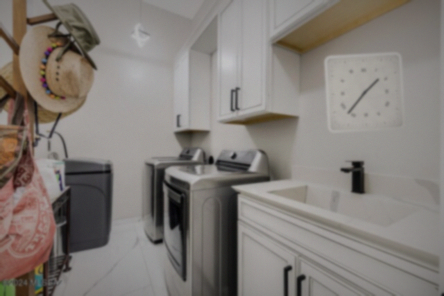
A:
**1:37**
